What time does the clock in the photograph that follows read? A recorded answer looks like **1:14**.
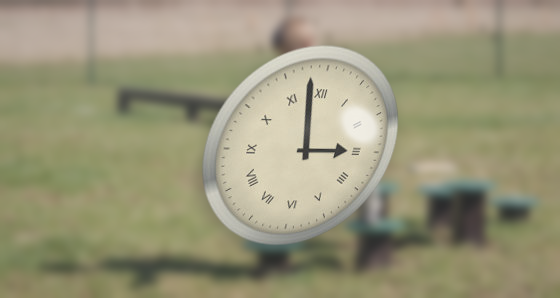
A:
**2:58**
